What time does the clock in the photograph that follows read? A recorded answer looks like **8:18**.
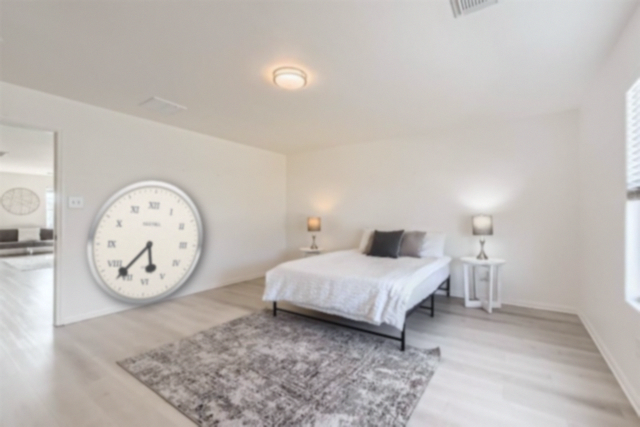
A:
**5:37**
